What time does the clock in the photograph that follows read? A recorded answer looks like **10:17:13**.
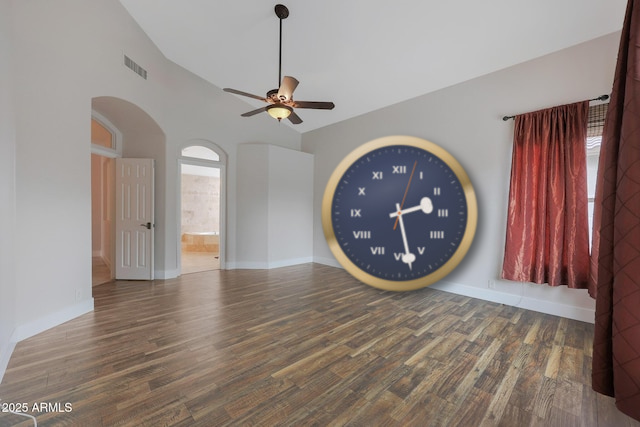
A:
**2:28:03**
